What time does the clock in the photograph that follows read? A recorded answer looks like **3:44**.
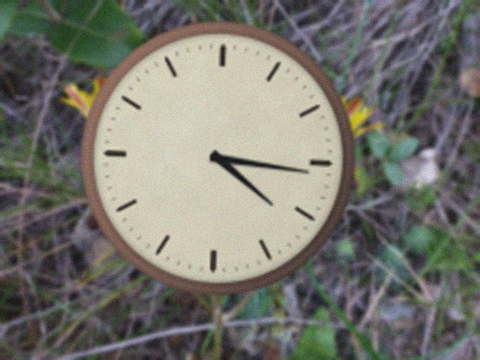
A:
**4:16**
